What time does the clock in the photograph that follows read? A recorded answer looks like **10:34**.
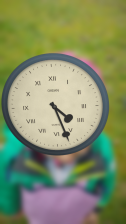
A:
**4:27**
